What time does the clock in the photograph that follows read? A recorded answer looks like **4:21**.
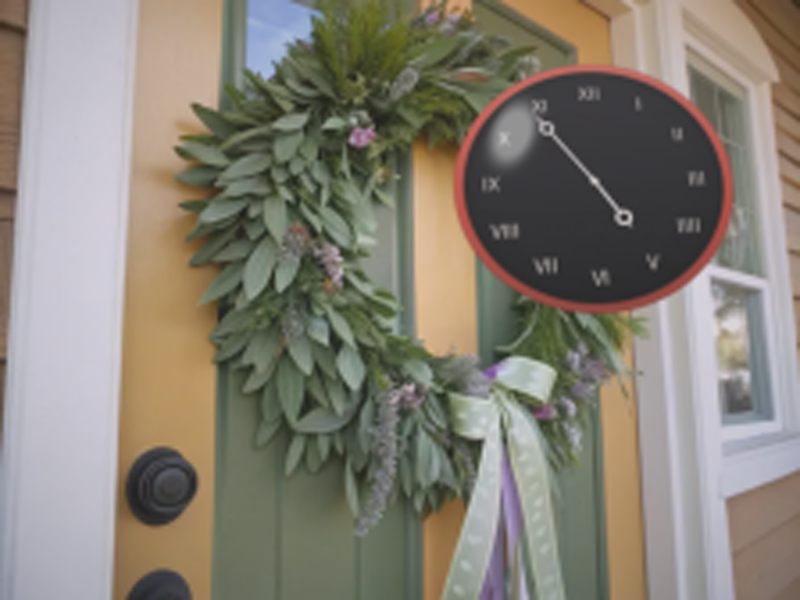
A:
**4:54**
